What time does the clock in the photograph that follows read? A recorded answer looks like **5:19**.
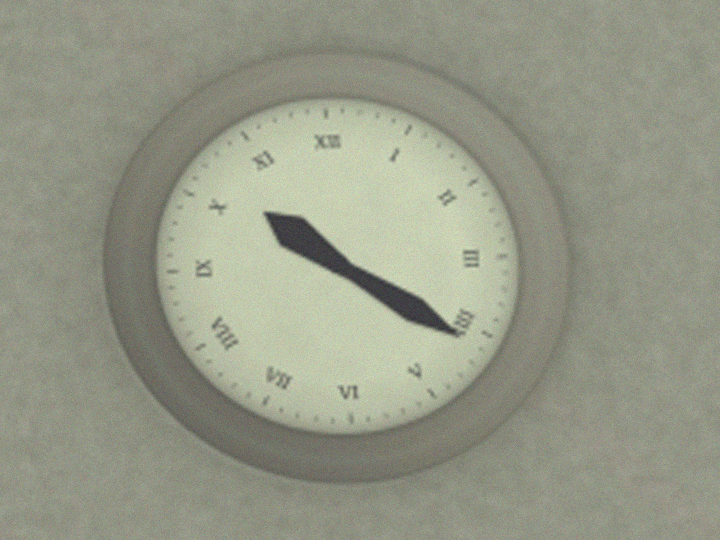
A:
**10:21**
